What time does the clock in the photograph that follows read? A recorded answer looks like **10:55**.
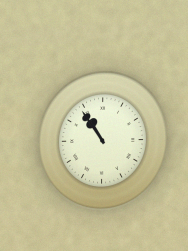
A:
**10:54**
